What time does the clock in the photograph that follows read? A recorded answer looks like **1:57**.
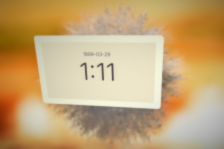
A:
**1:11**
